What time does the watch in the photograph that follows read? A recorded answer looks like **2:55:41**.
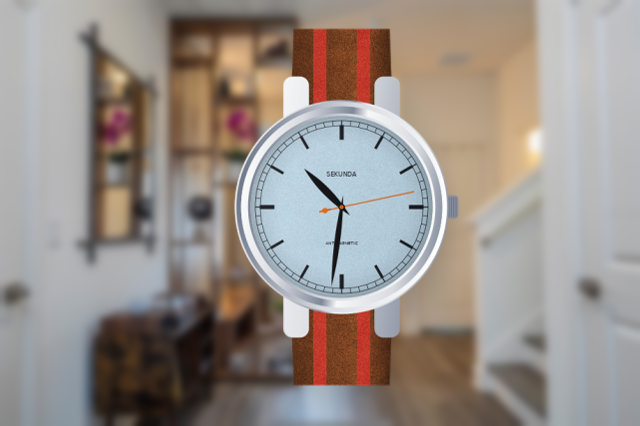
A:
**10:31:13**
